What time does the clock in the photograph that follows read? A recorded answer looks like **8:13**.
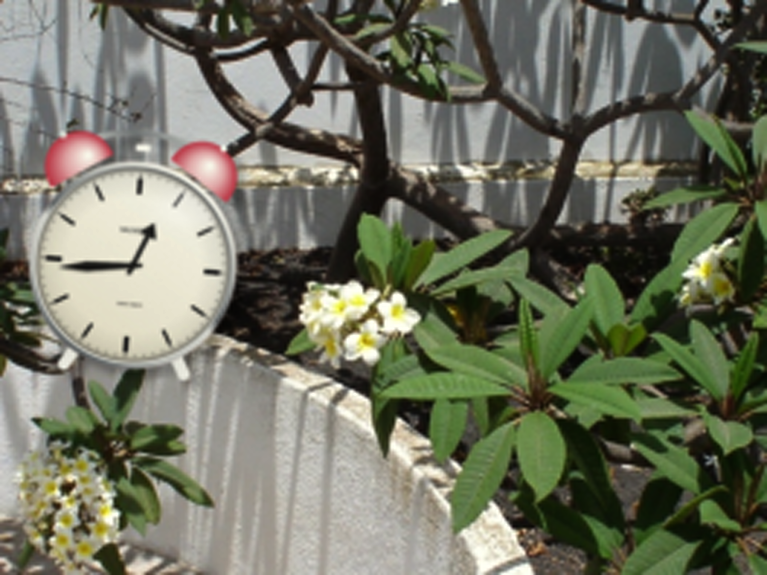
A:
**12:44**
